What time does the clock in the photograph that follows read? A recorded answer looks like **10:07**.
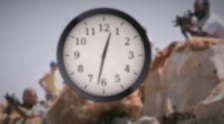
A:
**12:32**
